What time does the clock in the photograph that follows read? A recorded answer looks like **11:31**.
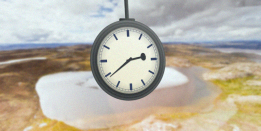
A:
**2:39**
